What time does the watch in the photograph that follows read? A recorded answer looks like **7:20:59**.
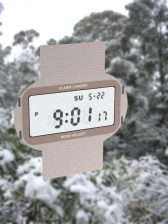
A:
**9:01:17**
